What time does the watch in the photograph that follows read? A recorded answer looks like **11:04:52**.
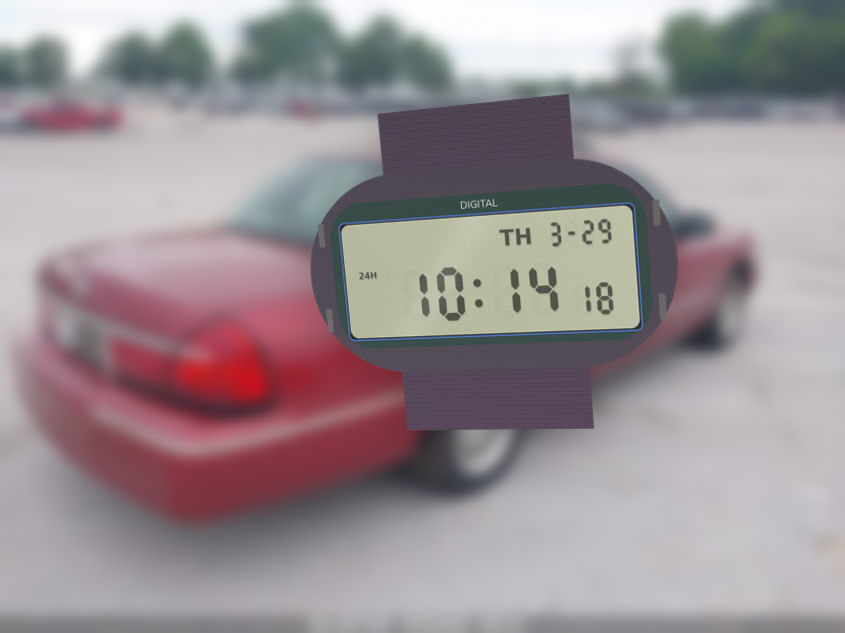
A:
**10:14:18**
